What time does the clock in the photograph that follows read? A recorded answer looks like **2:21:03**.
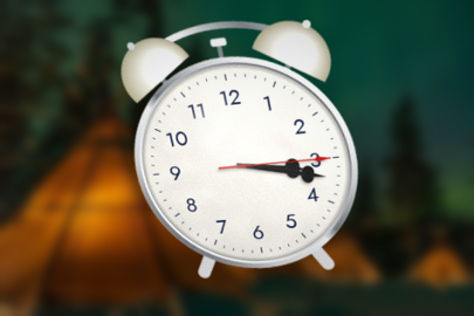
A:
**3:17:15**
